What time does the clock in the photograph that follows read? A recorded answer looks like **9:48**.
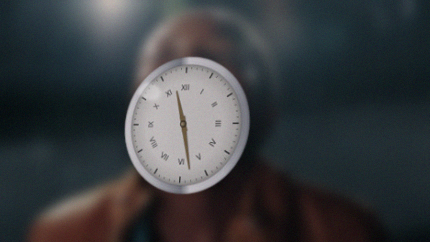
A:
**11:28**
